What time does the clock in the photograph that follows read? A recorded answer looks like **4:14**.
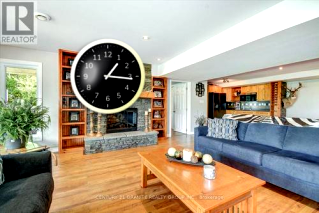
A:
**1:16**
